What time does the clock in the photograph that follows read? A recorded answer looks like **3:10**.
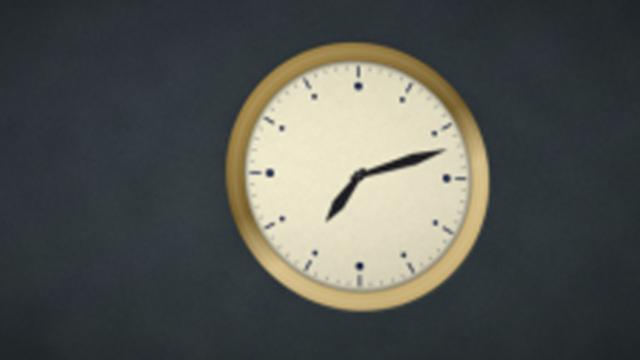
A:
**7:12**
